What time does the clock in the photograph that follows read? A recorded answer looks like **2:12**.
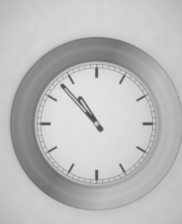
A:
**10:53**
